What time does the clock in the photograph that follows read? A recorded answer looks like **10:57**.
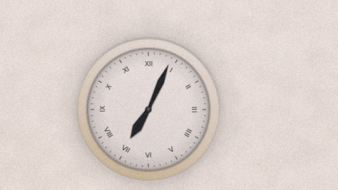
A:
**7:04**
